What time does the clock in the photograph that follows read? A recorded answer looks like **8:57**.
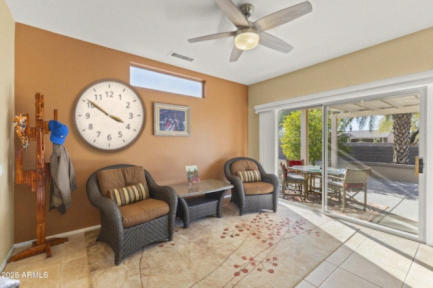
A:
**3:51**
